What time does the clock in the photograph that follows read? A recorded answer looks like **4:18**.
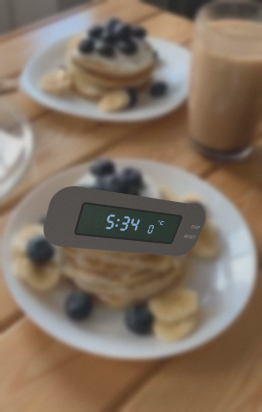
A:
**5:34**
